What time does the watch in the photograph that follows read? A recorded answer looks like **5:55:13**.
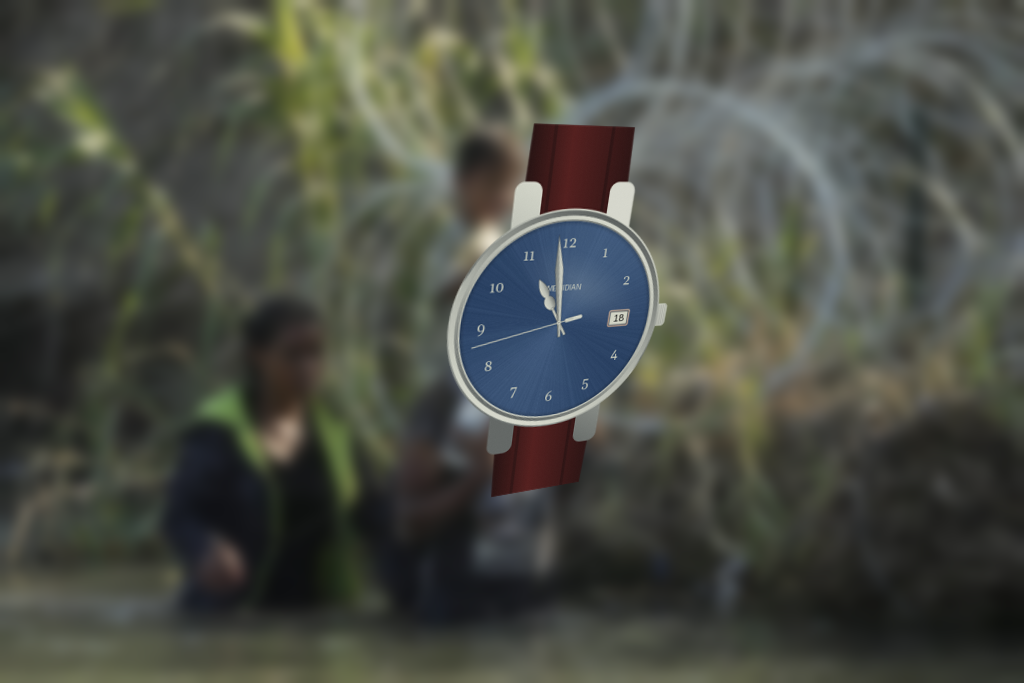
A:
**10:58:43**
